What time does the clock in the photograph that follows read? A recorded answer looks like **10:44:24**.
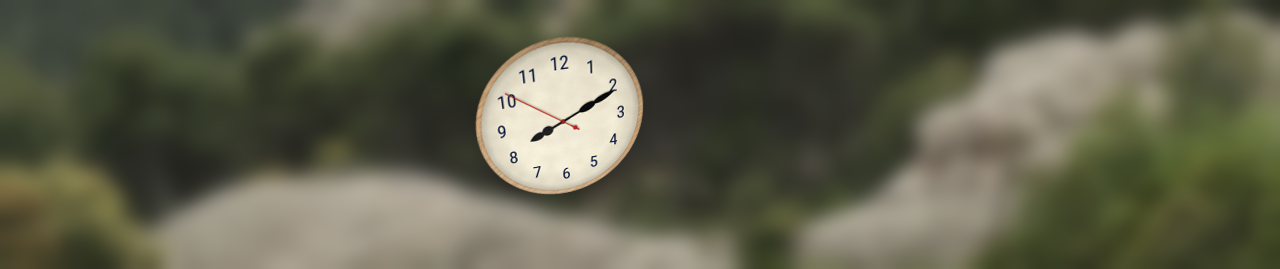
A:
**8:10:51**
